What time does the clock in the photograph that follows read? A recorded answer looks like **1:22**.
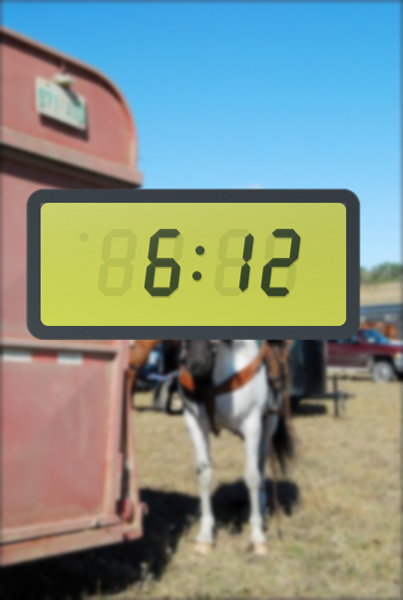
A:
**6:12**
